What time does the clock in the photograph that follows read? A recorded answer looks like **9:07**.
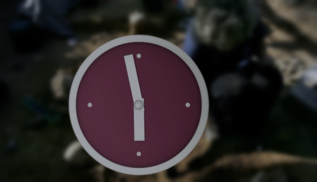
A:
**5:58**
